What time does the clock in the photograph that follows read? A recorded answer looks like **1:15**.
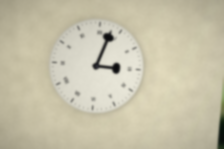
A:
**3:03**
